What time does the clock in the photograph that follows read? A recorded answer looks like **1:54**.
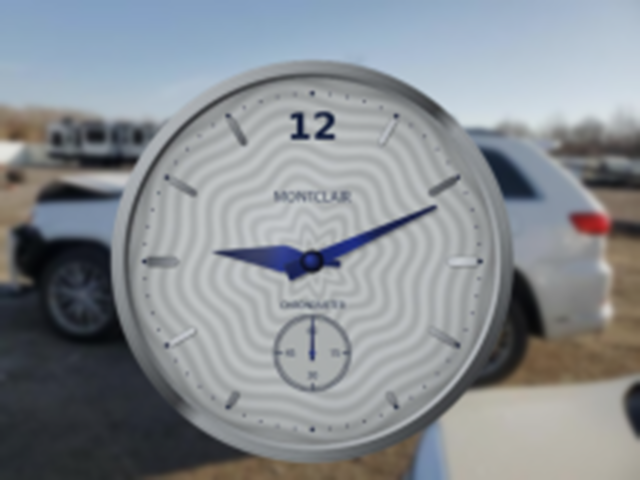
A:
**9:11**
